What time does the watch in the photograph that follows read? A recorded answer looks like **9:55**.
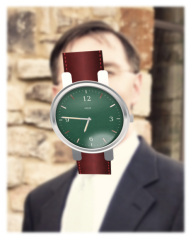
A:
**6:46**
